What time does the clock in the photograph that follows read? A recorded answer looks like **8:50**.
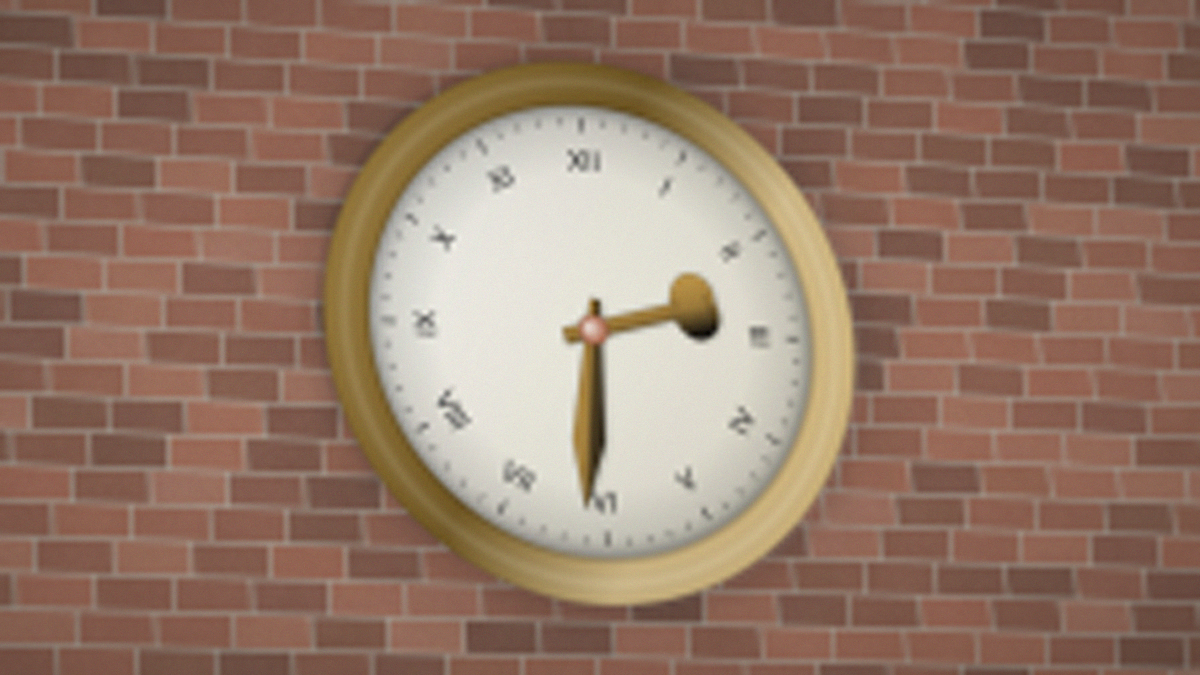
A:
**2:31**
